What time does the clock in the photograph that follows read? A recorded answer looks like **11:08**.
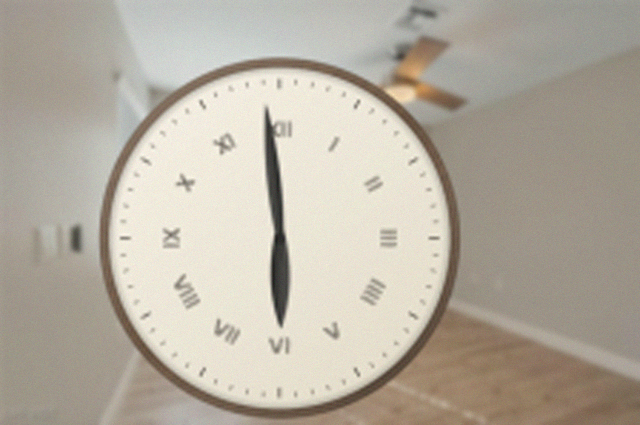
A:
**5:59**
